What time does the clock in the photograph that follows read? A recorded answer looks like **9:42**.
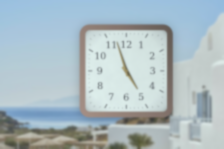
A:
**4:57**
